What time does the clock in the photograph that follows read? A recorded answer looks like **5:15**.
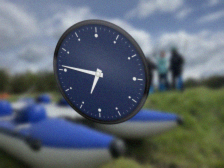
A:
**6:46**
